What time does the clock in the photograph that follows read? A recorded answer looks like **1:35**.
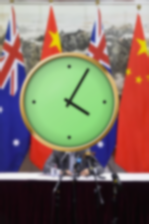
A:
**4:05**
